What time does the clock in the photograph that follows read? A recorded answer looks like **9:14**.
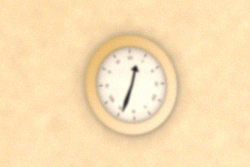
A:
**12:34**
